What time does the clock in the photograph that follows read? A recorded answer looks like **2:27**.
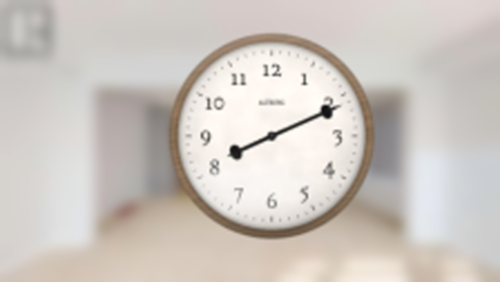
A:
**8:11**
